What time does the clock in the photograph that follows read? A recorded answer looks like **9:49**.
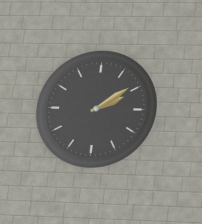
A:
**2:09**
